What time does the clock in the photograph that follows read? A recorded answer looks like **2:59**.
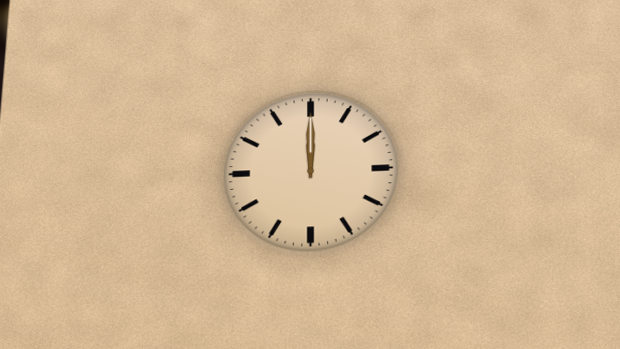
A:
**12:00**
